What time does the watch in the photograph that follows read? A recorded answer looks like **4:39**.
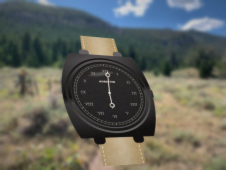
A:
**6:01**
